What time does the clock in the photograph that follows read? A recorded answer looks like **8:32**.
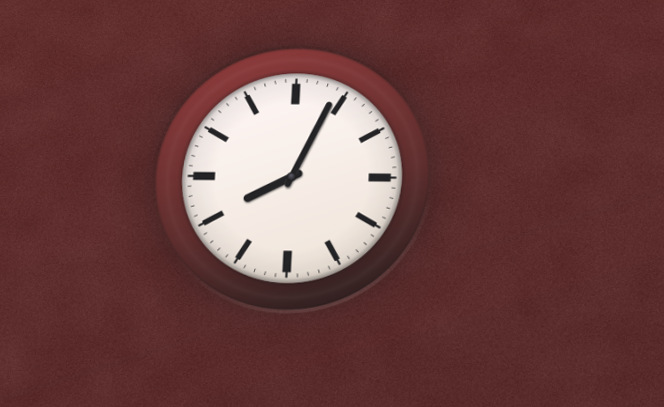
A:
**8:04**
